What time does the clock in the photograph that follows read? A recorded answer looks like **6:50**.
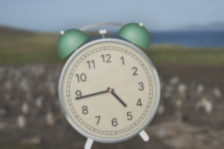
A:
**4:44**
